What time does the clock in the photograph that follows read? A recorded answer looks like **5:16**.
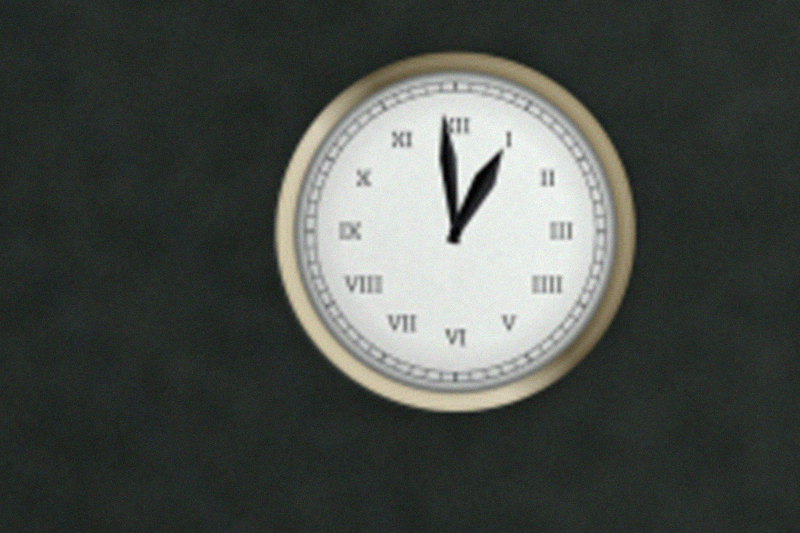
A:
**12:59**
